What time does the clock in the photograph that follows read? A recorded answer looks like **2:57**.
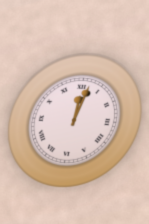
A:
**12:02**
